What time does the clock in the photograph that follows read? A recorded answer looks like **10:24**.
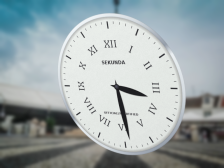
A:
**3:29**
